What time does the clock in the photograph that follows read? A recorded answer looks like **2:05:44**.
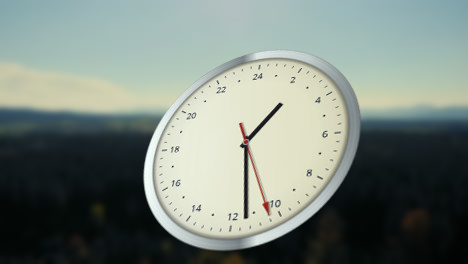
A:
**2:28:26**
